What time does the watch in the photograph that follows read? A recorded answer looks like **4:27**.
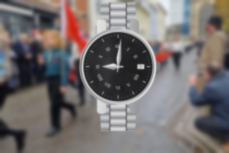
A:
**9:01**
